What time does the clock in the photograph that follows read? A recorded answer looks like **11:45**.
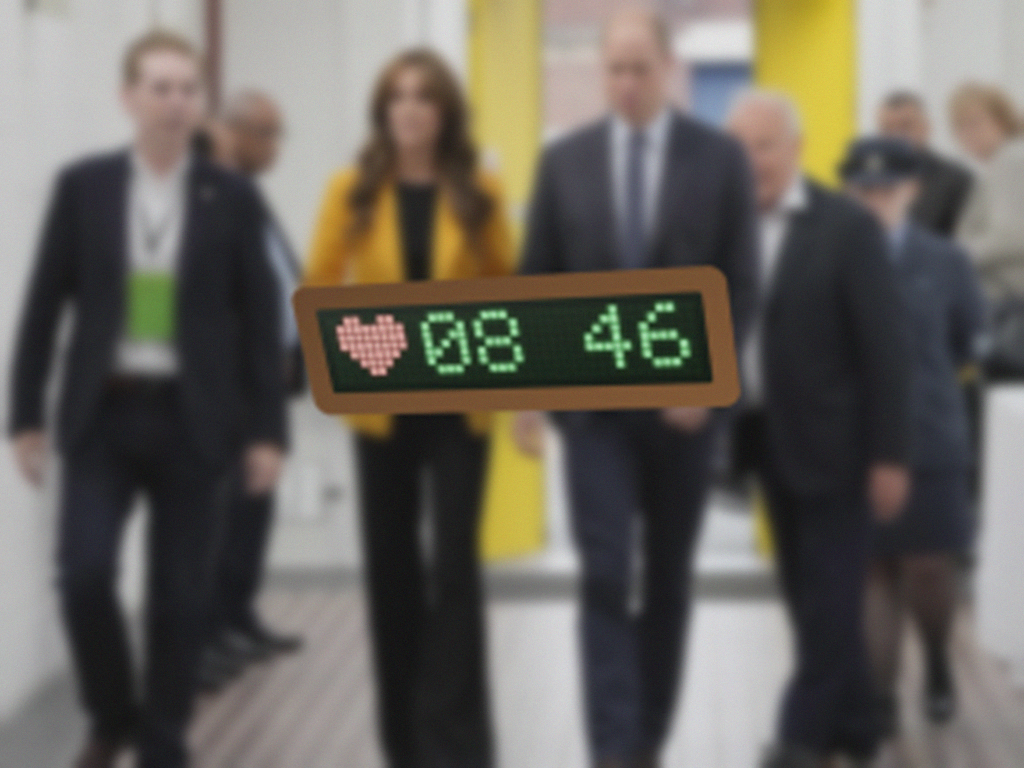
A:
**8:46**
